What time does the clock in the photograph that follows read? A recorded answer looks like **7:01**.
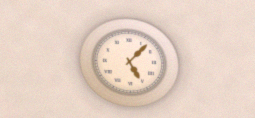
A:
**5:07**
